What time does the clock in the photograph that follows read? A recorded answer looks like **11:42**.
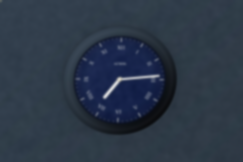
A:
**7:14**
